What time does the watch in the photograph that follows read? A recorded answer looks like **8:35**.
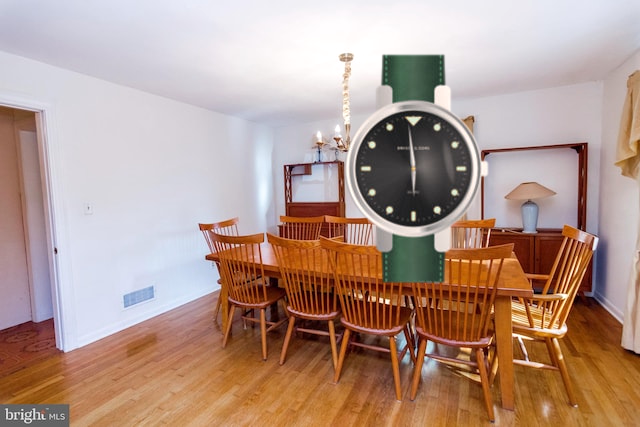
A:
**5:59**
